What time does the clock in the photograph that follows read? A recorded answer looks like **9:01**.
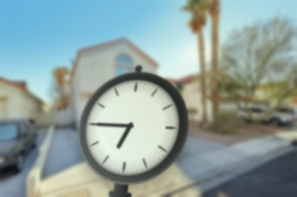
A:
**6:45**
